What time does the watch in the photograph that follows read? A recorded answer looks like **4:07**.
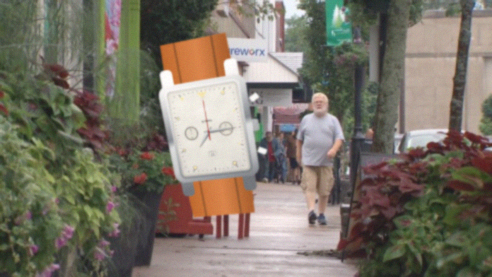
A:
**7:15**
